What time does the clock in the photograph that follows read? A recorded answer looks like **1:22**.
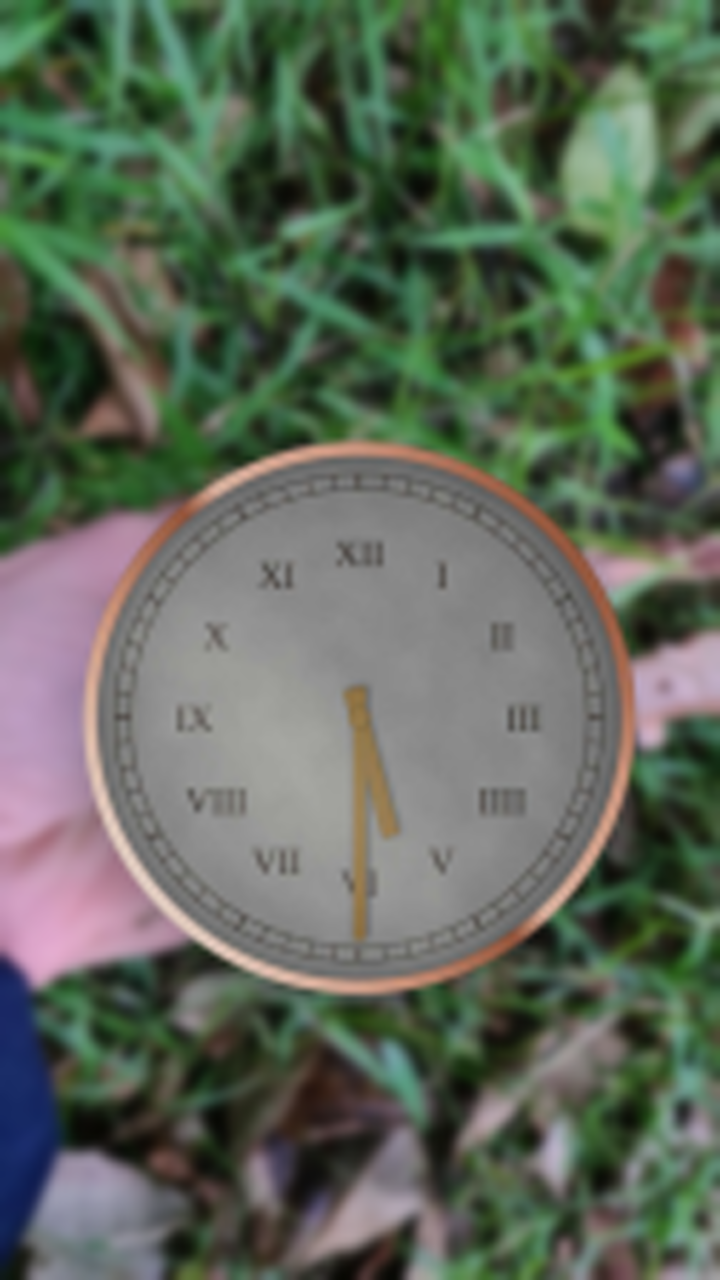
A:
**5:30**
